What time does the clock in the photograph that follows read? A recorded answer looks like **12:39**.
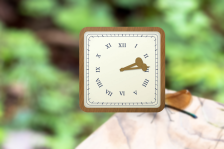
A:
**2:14**
